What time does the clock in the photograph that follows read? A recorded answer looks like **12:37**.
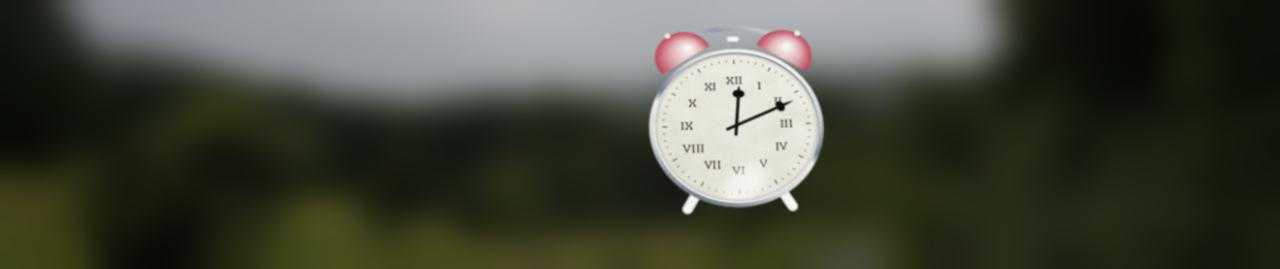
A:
**12:11**
